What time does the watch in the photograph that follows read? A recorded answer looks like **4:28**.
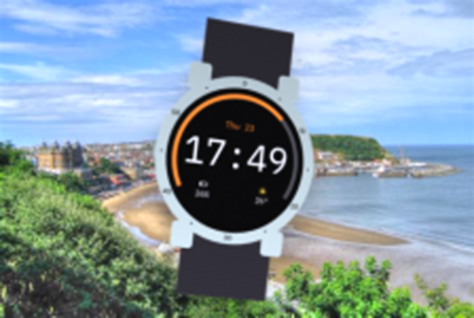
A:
**17:49**
